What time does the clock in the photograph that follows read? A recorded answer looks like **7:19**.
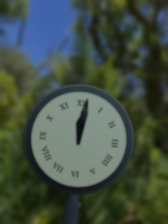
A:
**12:01**
